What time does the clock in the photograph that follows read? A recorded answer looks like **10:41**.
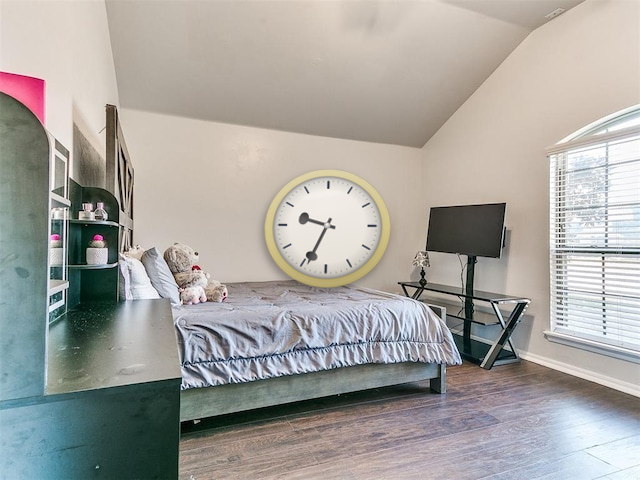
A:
**9:34**
